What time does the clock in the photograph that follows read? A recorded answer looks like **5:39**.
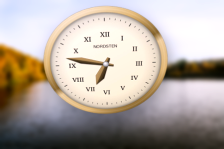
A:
**6:47**
